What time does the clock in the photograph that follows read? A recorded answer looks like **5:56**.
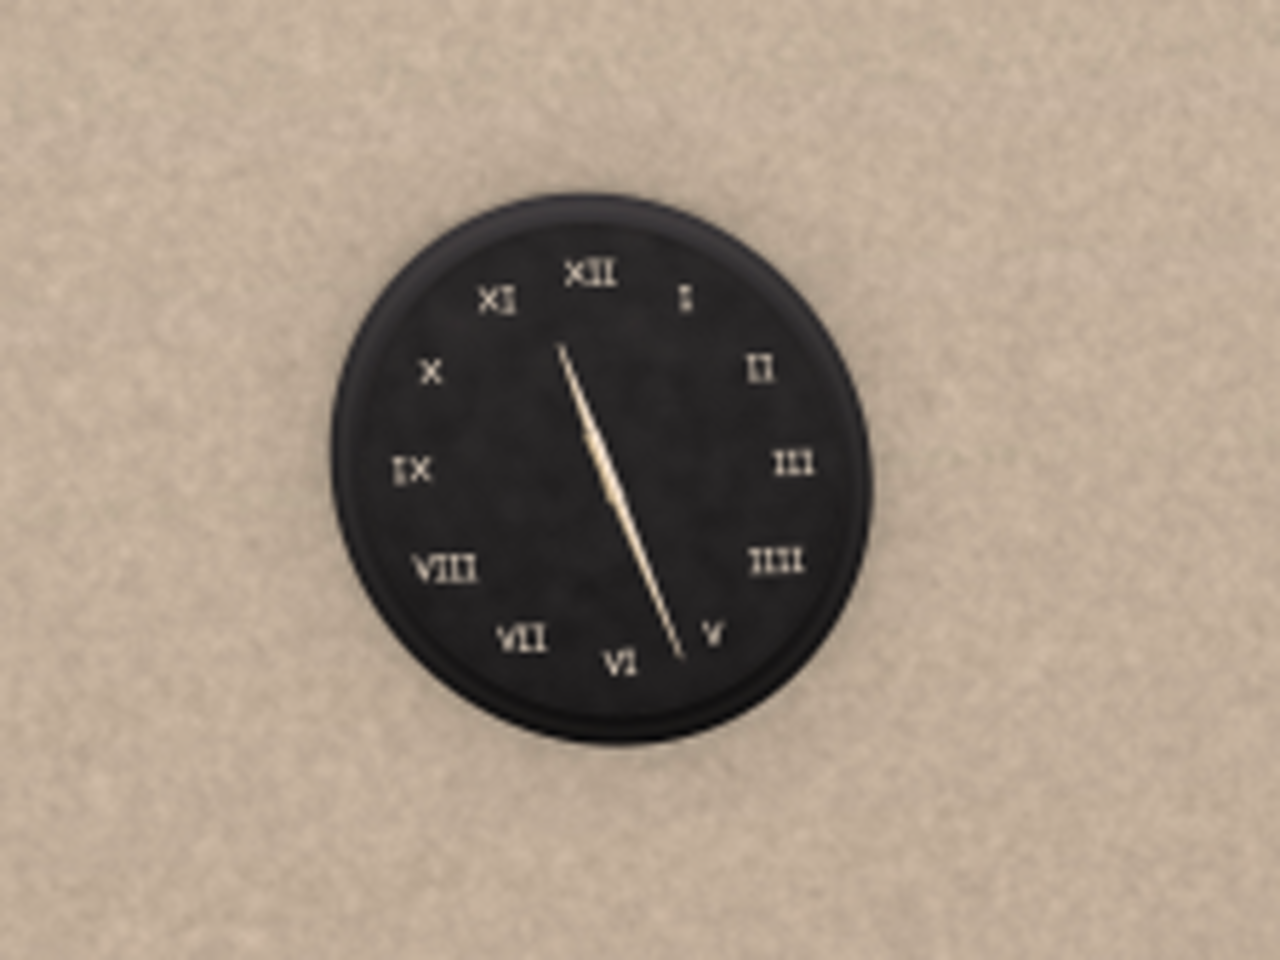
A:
**11:27**
